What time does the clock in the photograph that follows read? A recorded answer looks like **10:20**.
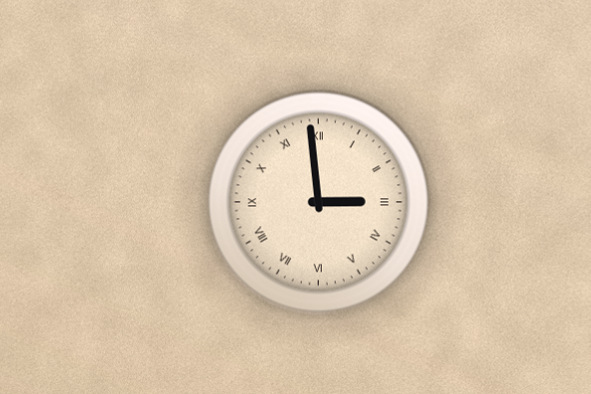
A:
**2:59**
